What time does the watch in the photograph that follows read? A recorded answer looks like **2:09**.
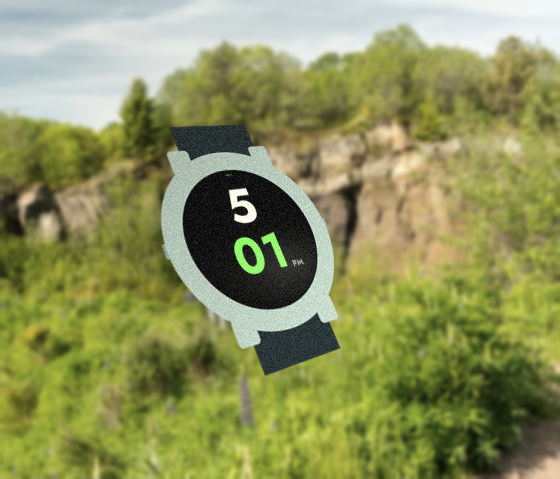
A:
**5:01**
